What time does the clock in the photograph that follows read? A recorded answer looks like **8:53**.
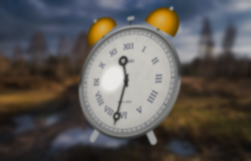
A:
**11:32**
